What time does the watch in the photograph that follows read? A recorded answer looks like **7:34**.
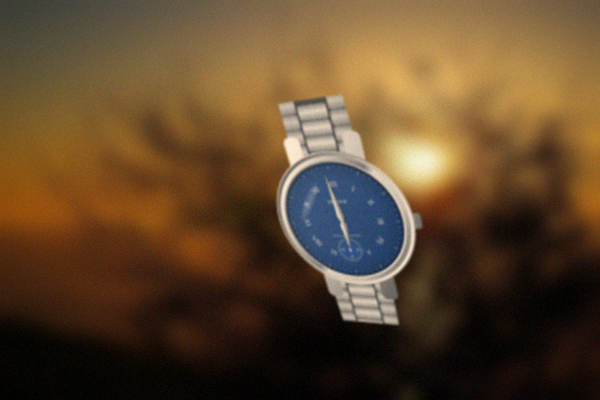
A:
**5:59**
